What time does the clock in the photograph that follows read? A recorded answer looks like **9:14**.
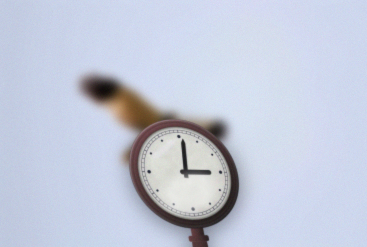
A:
**3:01**
